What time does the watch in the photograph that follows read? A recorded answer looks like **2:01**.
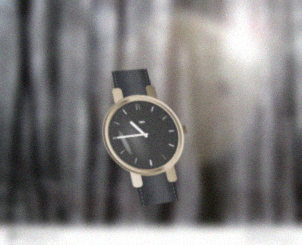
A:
**10:45**
